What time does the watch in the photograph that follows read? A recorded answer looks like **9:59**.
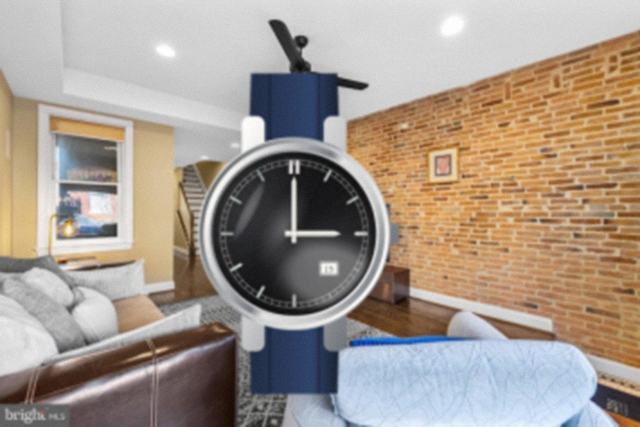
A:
**3:00**
